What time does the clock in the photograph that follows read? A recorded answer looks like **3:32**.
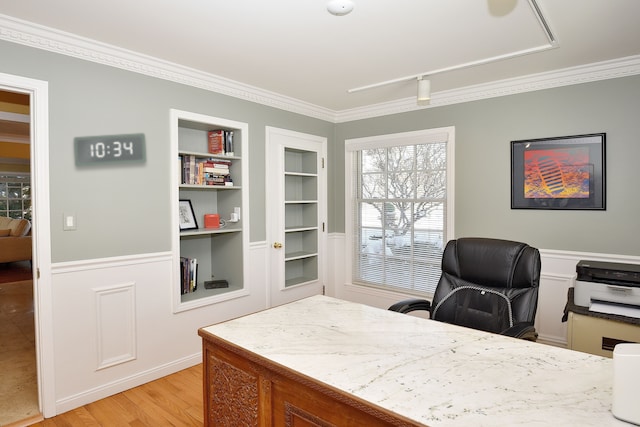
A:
**10:34**
